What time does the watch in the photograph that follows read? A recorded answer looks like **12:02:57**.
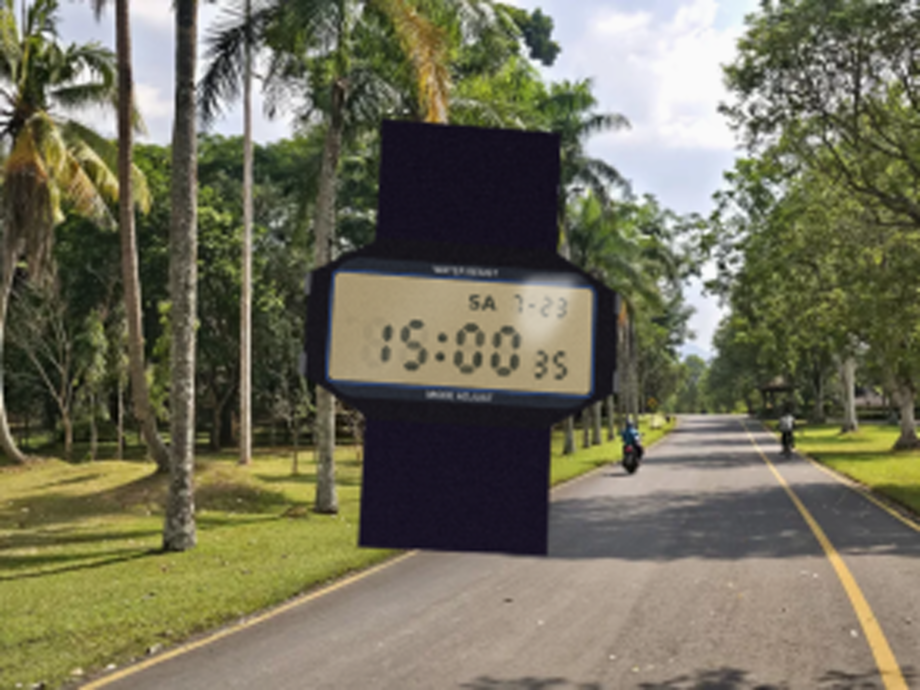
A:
**15:00:35**
